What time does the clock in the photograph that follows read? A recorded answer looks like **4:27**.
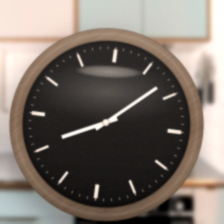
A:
**8:08**
